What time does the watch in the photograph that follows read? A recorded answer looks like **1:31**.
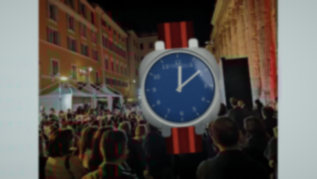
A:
**12:09**
